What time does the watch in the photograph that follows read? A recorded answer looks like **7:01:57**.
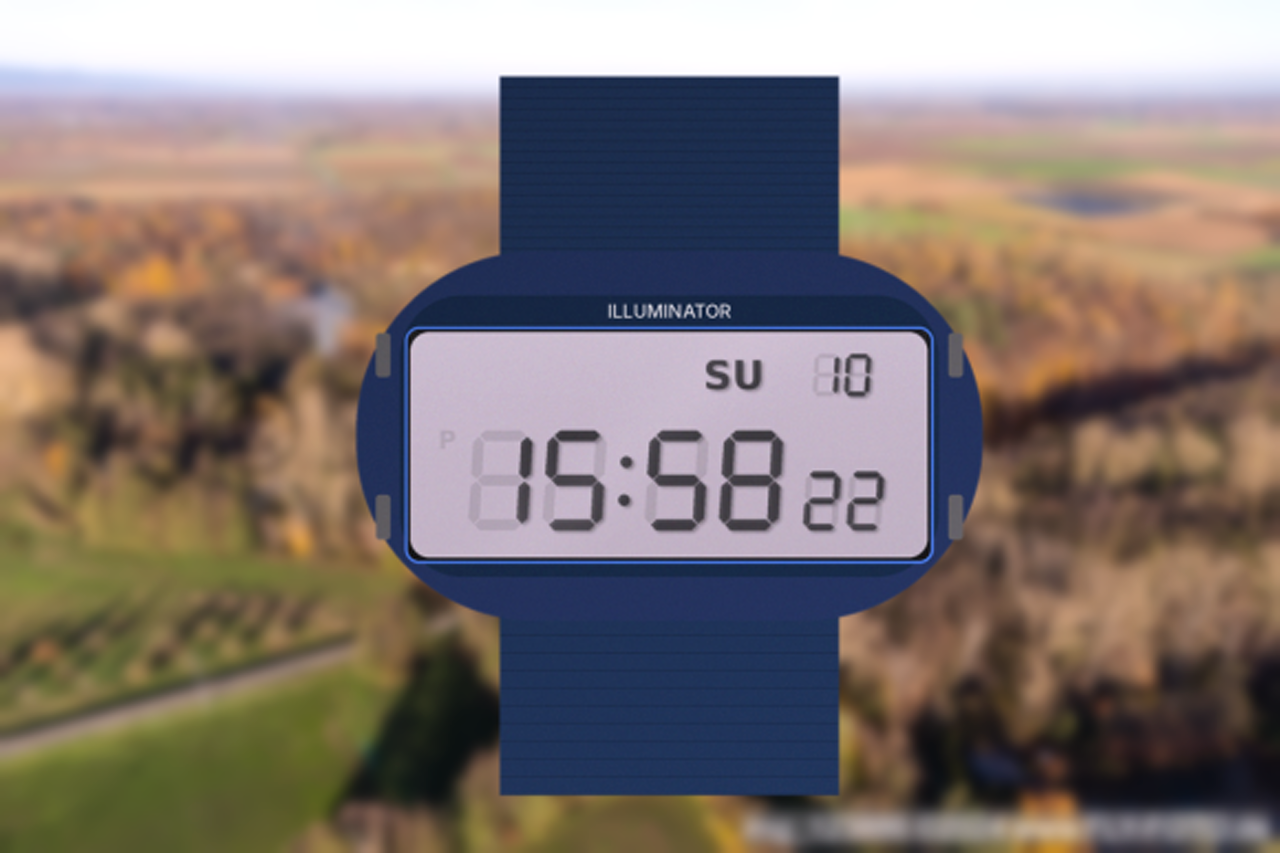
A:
**15:58:22**
